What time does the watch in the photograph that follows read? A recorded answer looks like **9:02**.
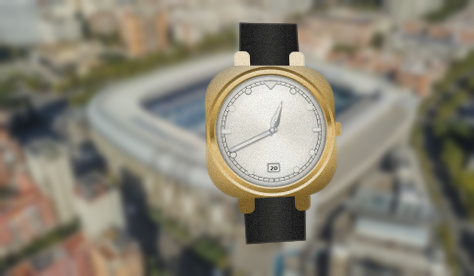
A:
**12:41**
